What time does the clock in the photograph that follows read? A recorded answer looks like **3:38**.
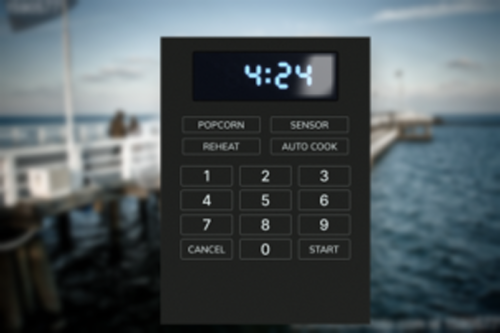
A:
**4:24**
